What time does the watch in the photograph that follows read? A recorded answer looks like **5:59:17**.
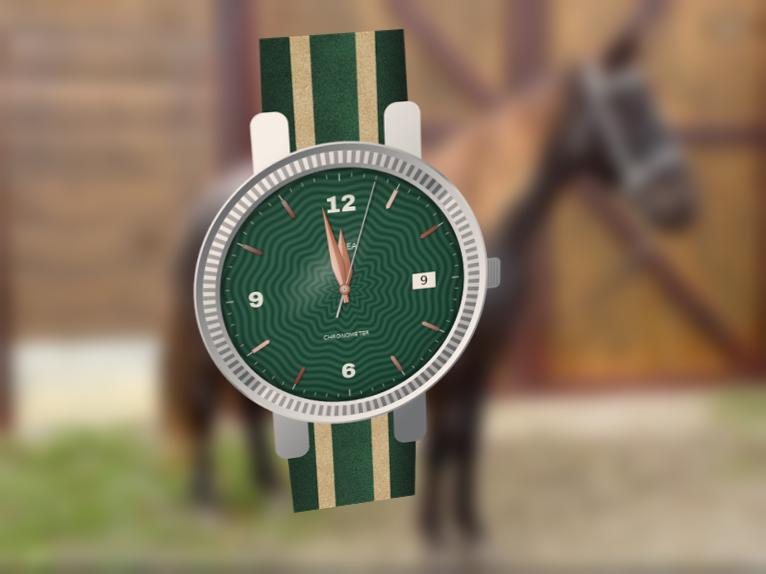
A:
**11:58:03**
